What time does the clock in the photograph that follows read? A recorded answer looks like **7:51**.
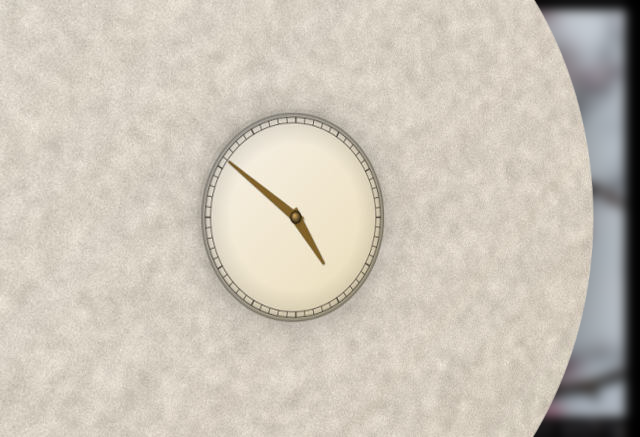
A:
**4:51**
